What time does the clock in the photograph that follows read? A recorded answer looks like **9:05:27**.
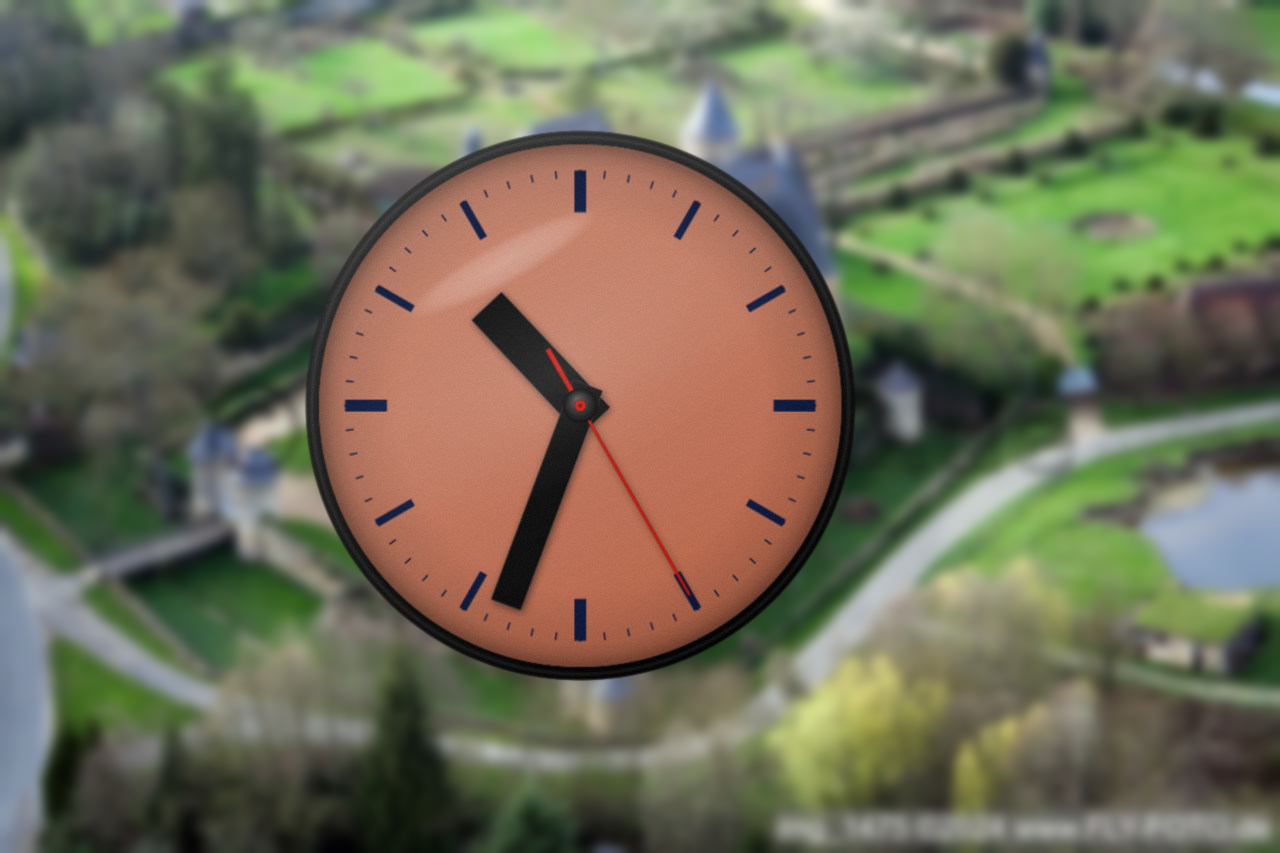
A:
**10:33:25**
